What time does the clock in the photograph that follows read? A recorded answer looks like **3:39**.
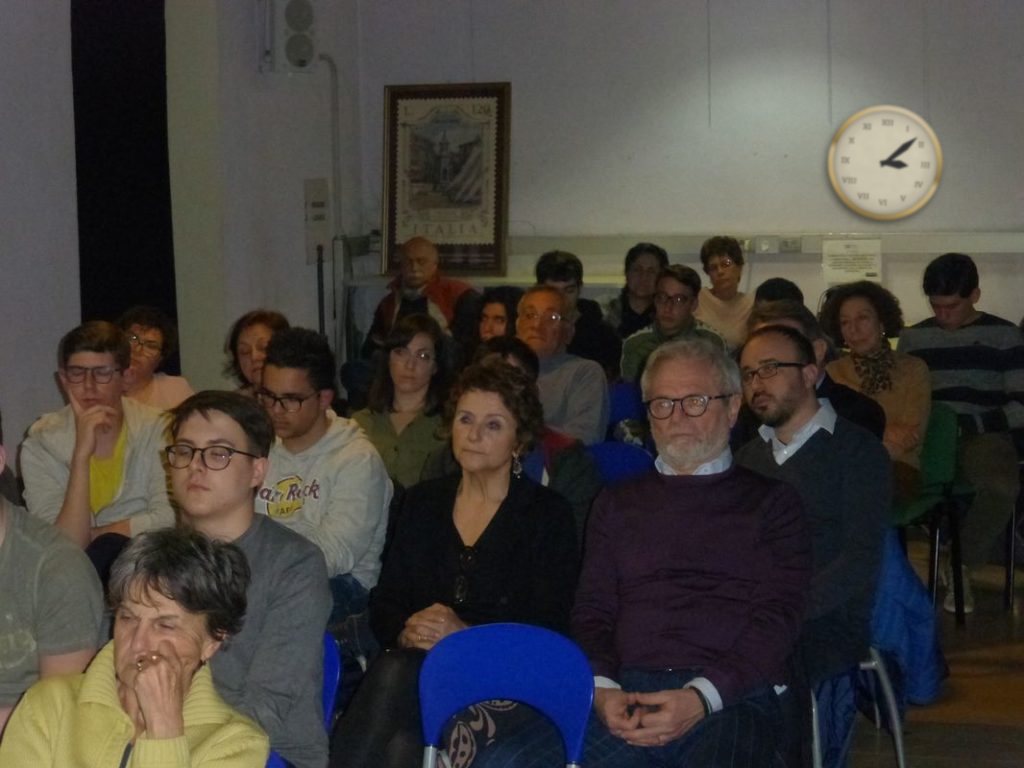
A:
**3:08**
